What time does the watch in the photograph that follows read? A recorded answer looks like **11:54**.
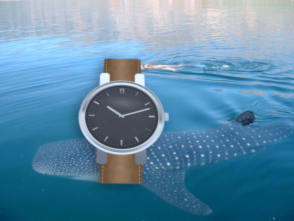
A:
**10:12**
